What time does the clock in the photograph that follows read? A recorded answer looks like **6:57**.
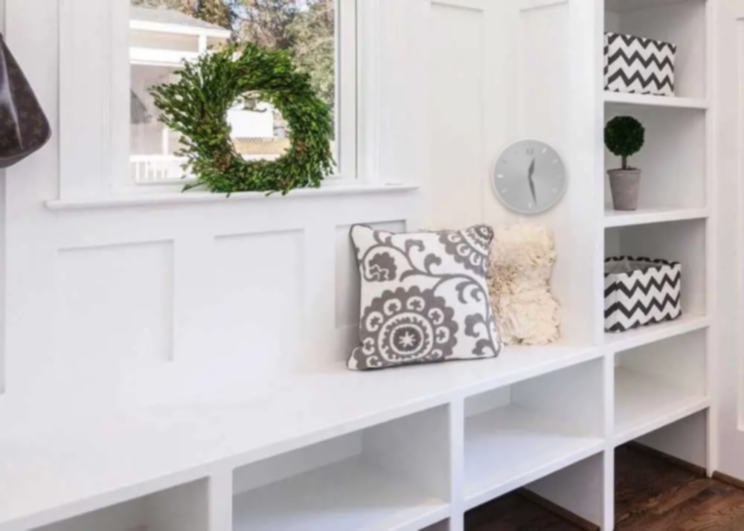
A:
**12:28**
